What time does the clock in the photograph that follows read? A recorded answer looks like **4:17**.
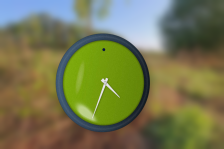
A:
**4:34**
